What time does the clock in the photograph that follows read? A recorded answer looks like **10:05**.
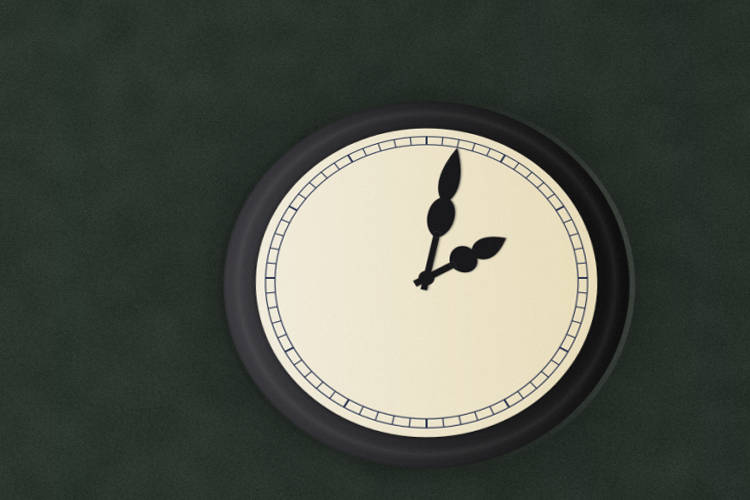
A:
**2:02**
